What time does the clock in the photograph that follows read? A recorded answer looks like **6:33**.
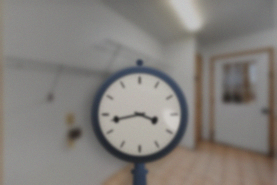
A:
**3:43**
